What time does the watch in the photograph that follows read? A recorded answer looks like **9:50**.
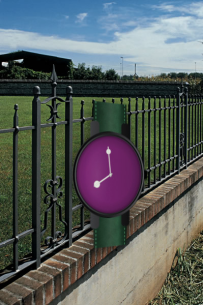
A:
**7:59**
